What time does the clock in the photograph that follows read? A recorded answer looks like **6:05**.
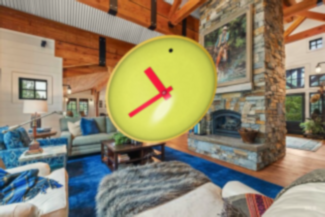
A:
**10:39**
